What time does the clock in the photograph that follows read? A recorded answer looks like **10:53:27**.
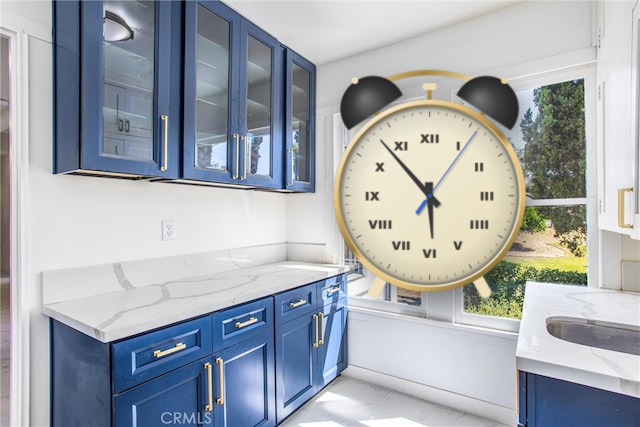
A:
**5:53:06**
